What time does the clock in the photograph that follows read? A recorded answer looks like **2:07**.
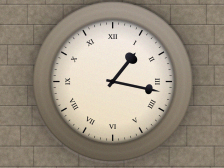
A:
**1:17**
